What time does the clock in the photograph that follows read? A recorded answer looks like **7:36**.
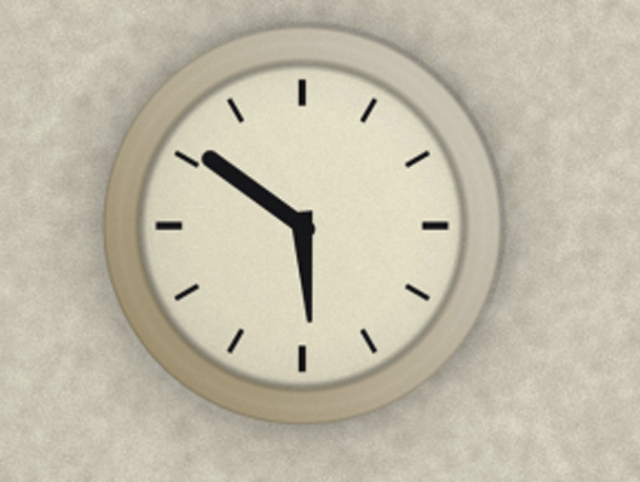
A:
**5:51**
